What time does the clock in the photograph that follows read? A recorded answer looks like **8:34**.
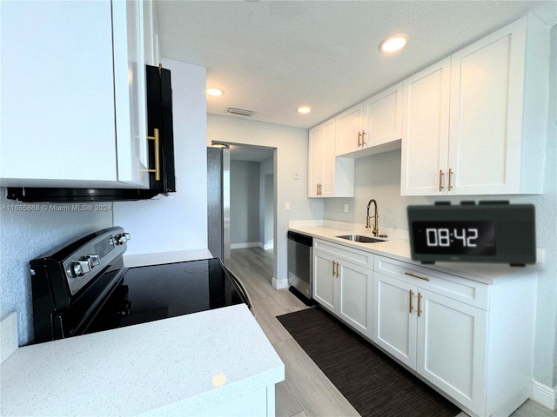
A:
**8:42**
